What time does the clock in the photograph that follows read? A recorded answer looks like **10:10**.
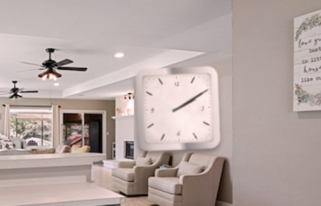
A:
**2:10**
